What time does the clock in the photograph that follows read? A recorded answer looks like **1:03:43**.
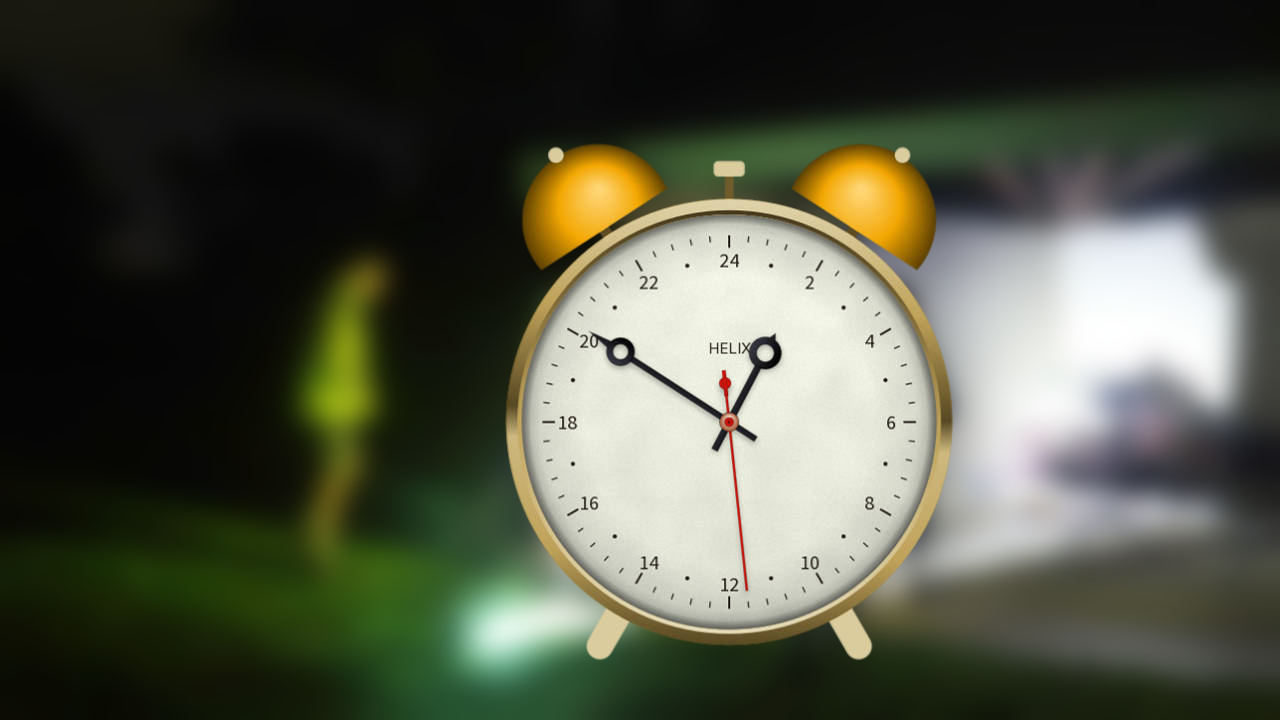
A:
**1:50:29**
